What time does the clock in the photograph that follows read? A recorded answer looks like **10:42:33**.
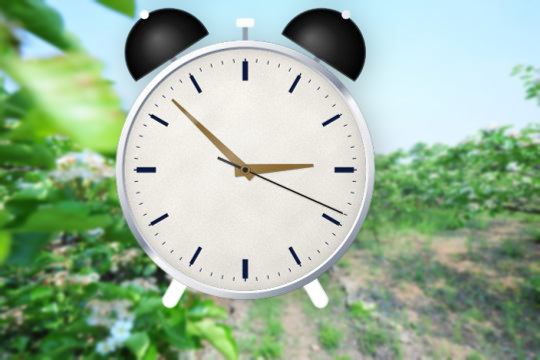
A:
**2:52:19**
